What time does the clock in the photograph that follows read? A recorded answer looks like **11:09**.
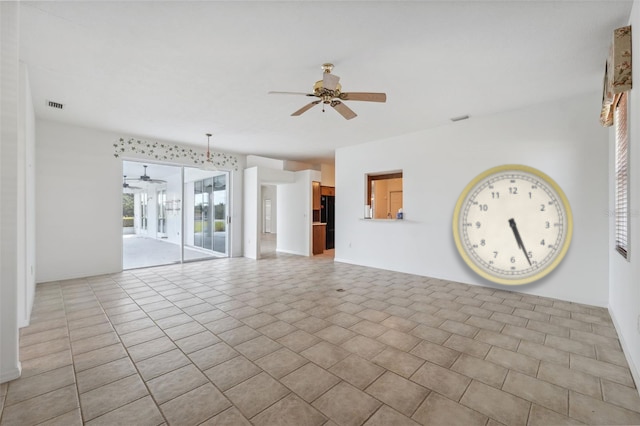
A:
**5:26**
